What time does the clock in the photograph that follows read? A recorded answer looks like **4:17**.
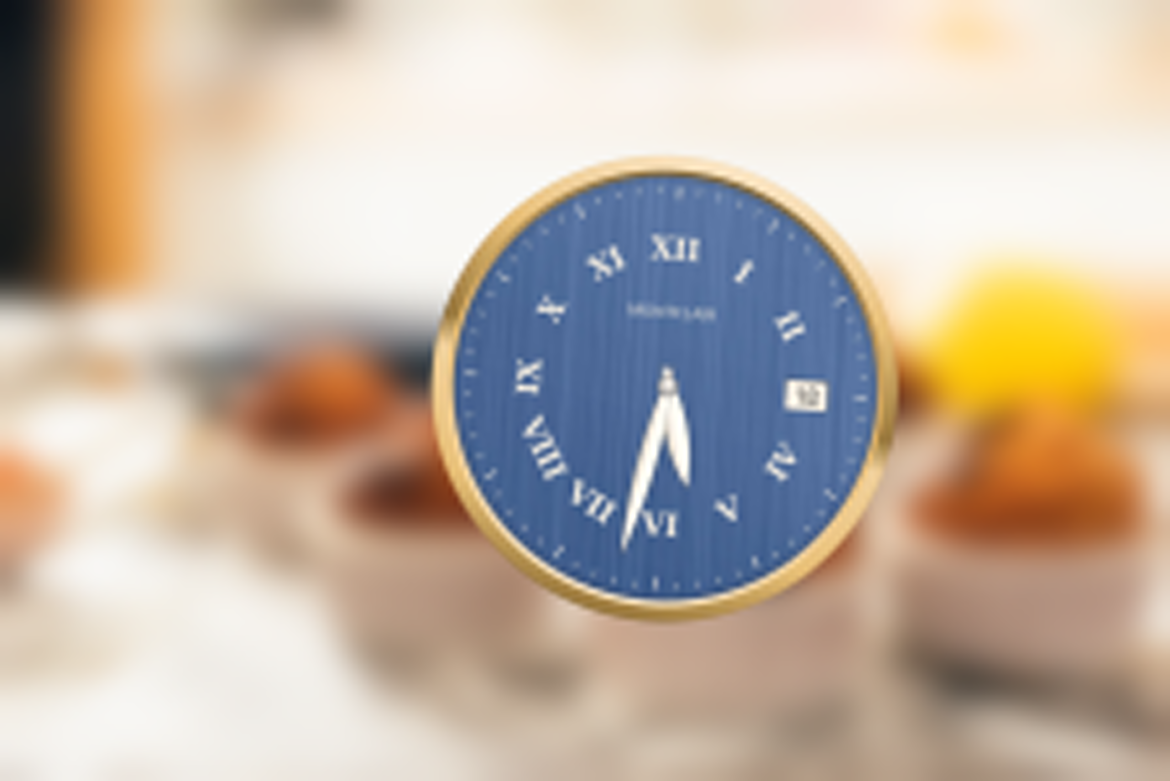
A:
**5:32**
